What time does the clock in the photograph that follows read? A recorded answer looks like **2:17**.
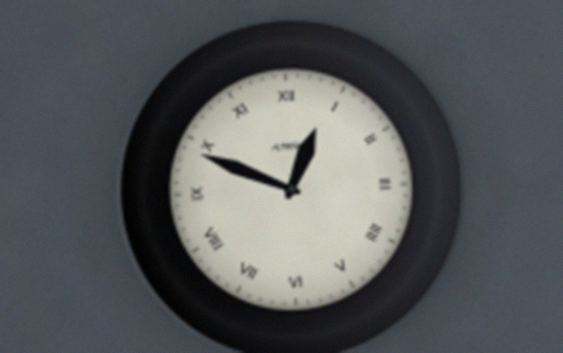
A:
**12:49**
